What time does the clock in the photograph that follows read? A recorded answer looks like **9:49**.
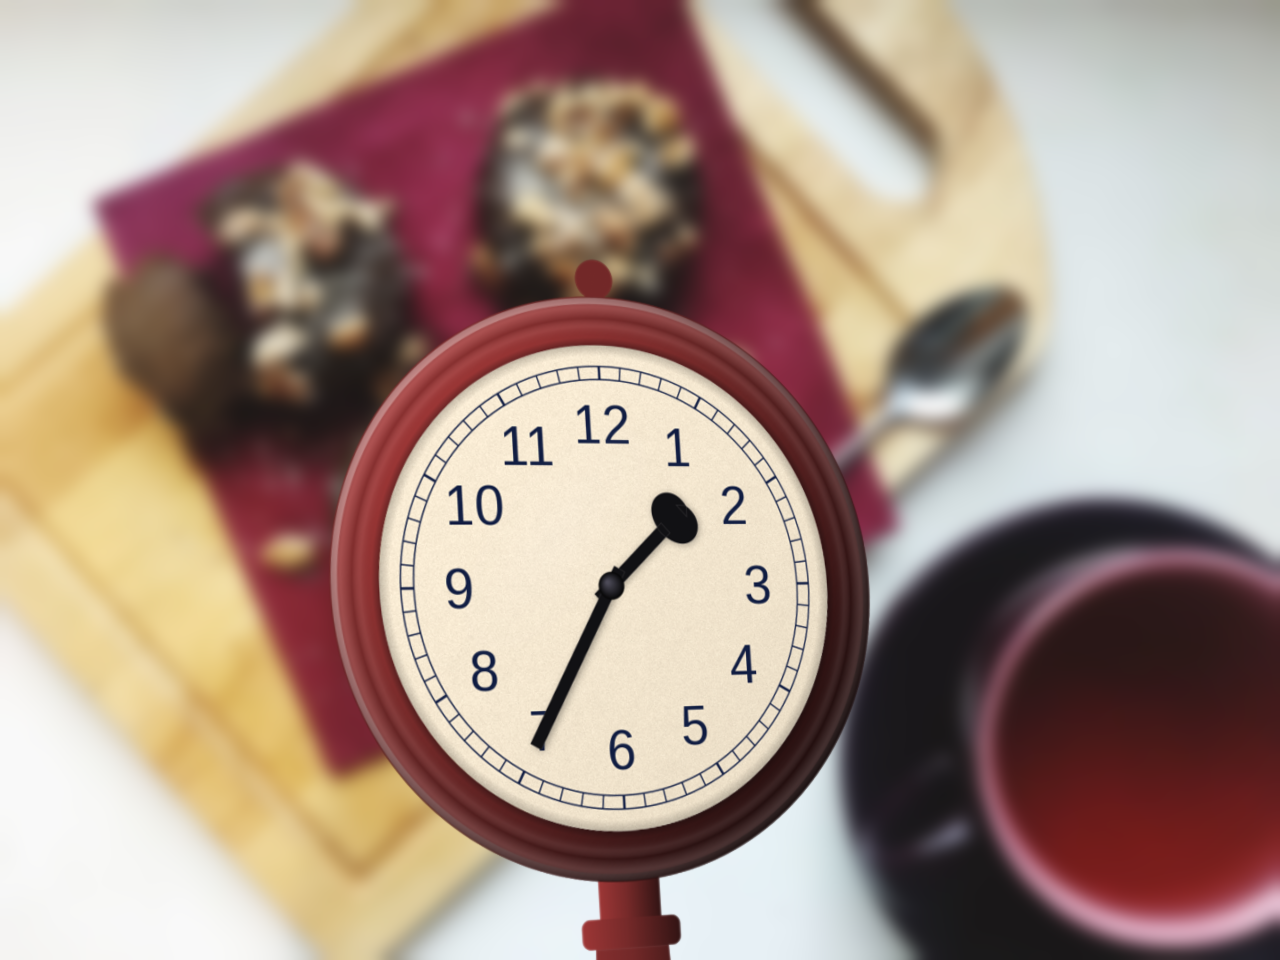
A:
**1:35**
